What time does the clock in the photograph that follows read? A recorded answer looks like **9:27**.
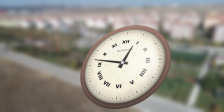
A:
**12:47**
